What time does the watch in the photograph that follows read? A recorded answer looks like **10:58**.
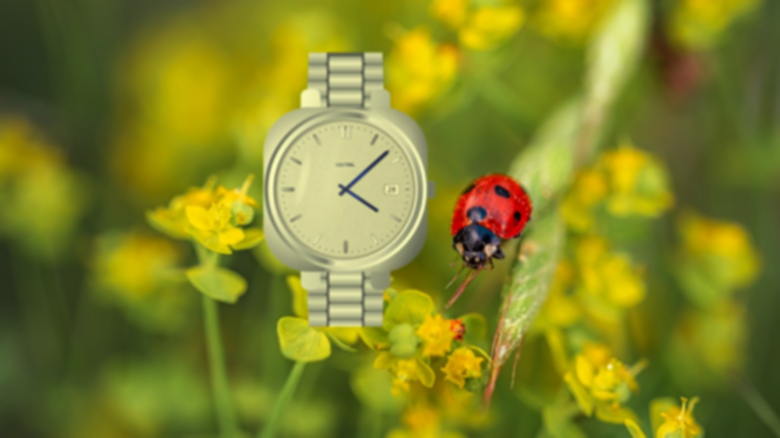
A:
**4:08**
